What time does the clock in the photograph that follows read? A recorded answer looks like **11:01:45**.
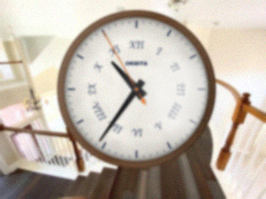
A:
**10:35:55**
